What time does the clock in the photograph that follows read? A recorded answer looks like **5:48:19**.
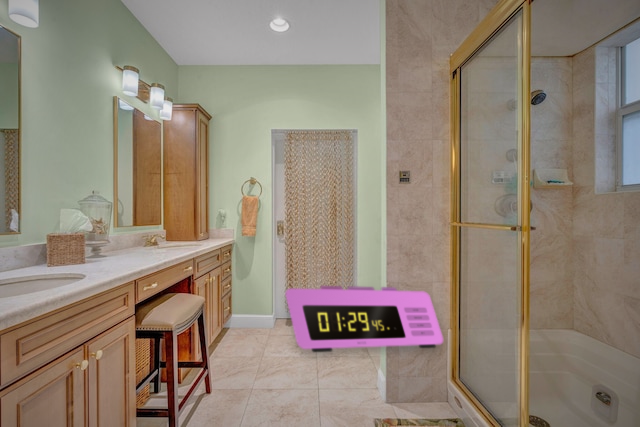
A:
**1:29:45**
